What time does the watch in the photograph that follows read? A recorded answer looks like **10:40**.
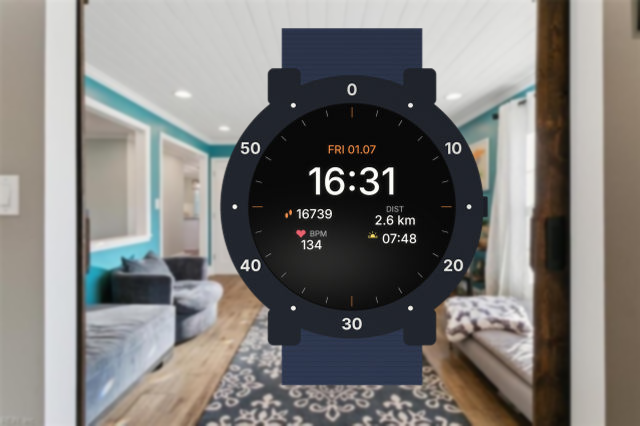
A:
**16:31**
